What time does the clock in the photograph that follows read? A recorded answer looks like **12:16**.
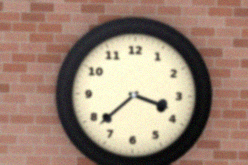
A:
**3:38**
